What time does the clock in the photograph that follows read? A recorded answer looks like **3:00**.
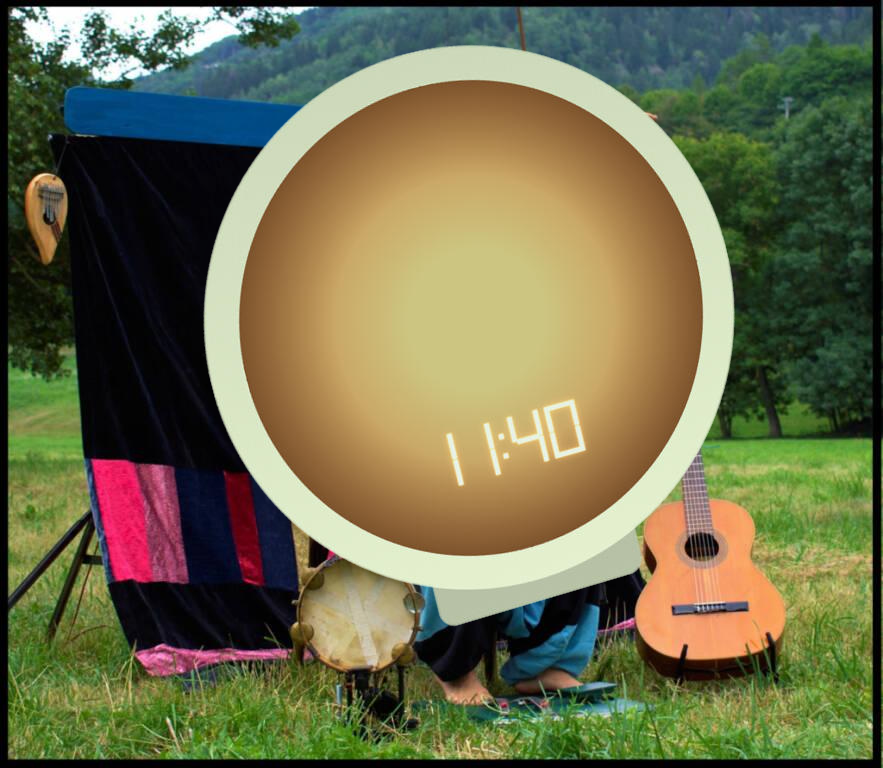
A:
**11:40**
